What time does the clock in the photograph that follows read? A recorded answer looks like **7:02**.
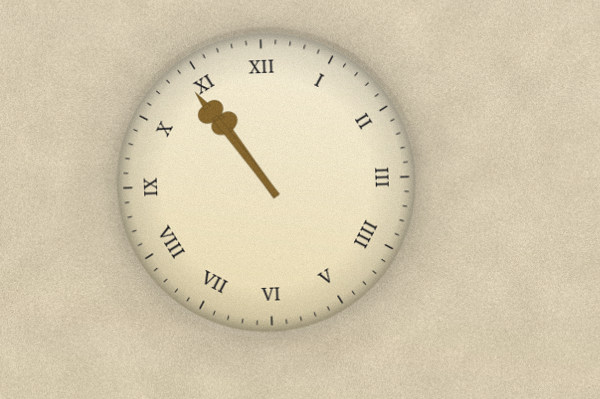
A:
**10:54**
